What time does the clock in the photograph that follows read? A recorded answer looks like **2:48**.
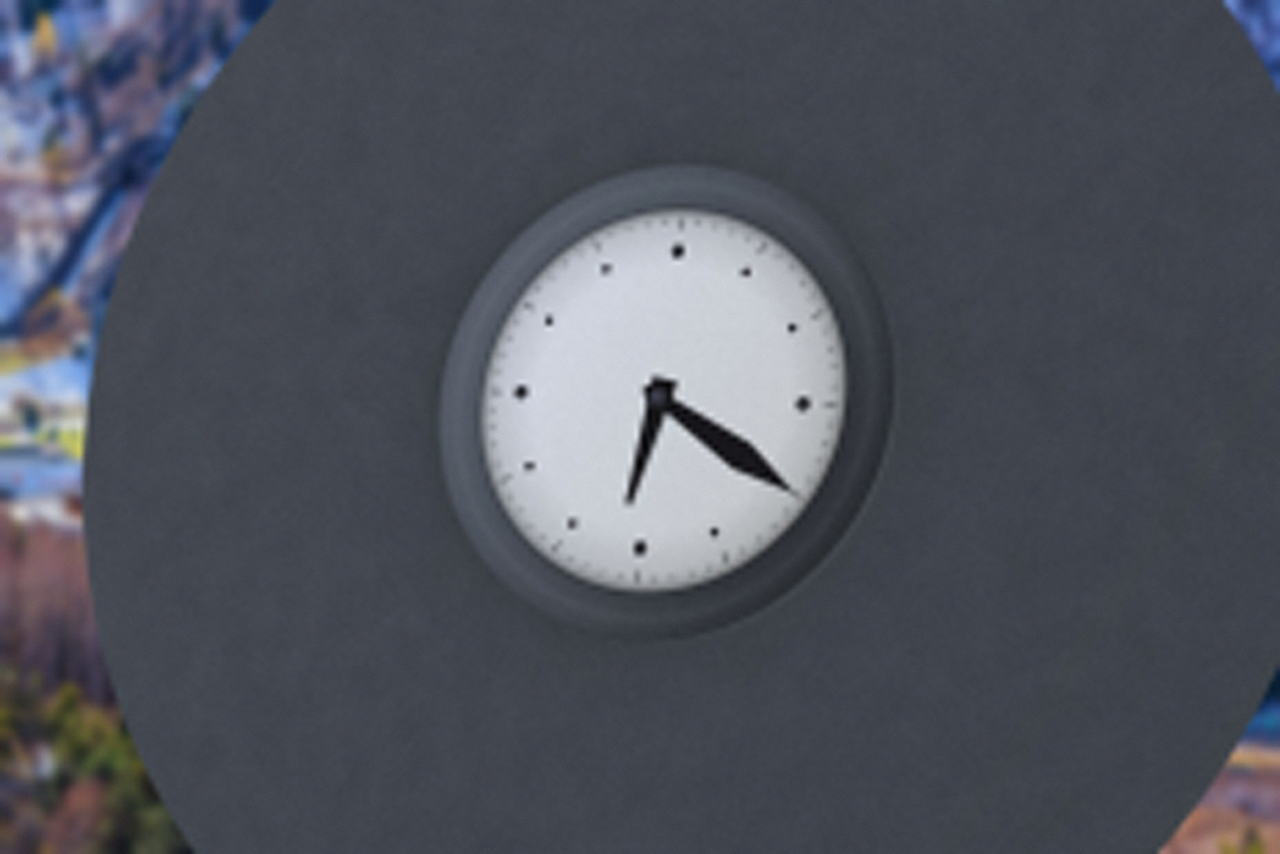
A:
**6:20**
